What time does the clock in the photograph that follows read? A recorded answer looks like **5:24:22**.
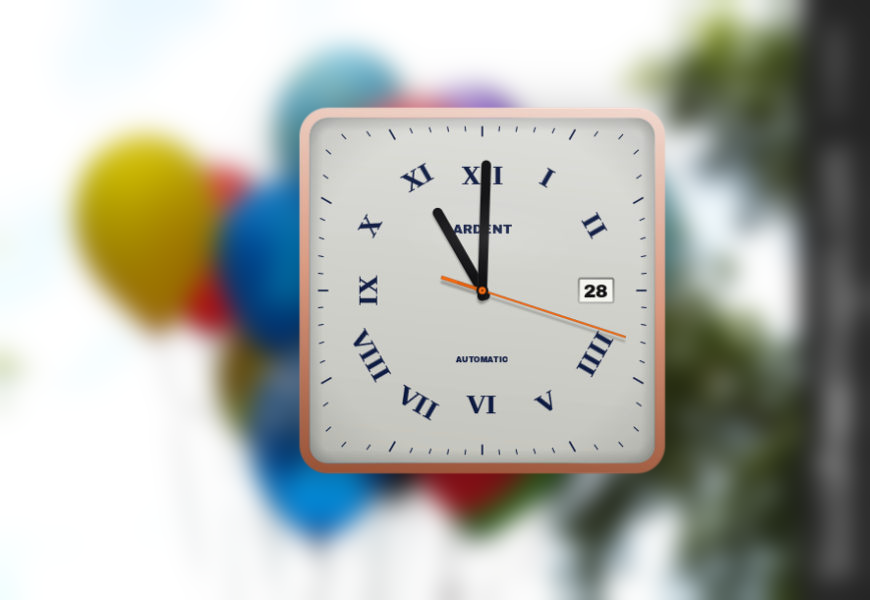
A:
**11:00:18**
